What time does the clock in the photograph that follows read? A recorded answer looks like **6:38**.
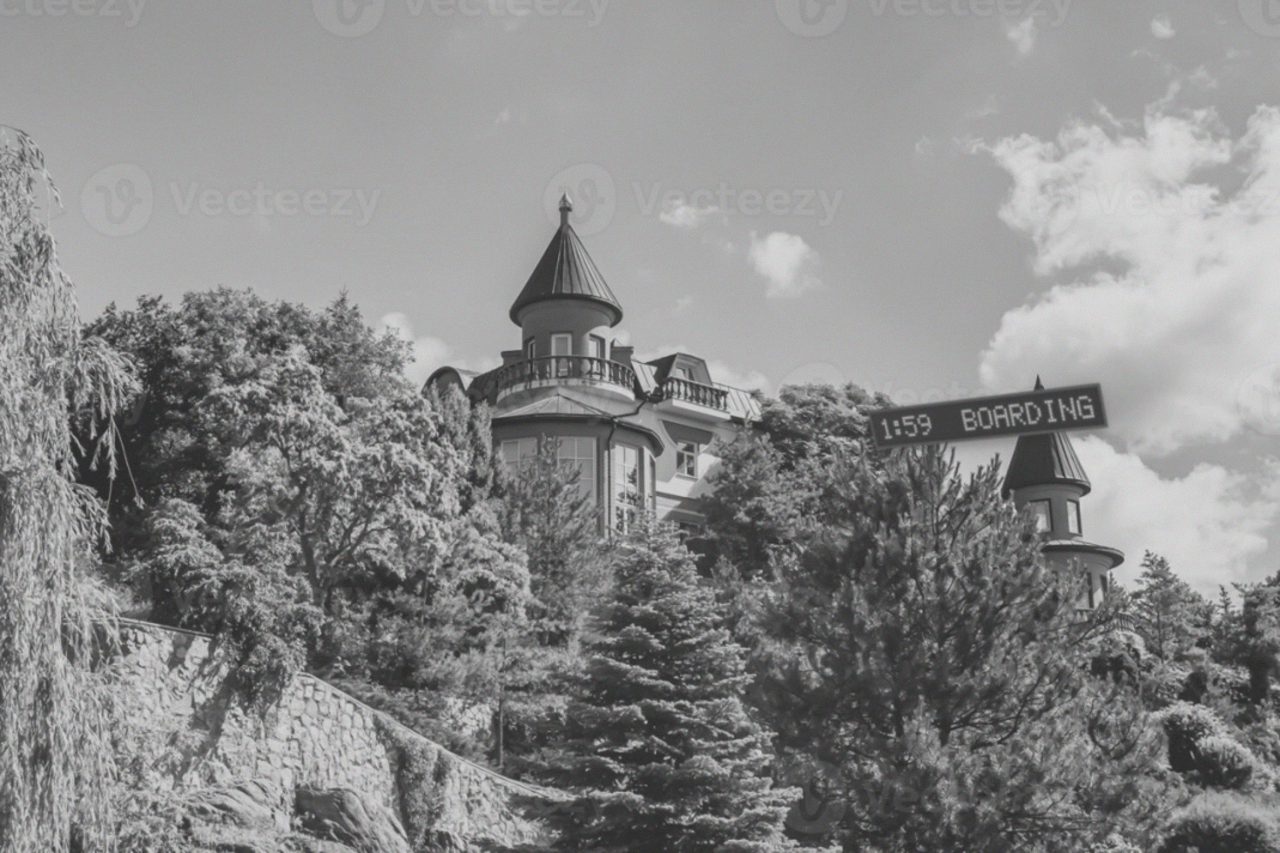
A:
**1:59**
